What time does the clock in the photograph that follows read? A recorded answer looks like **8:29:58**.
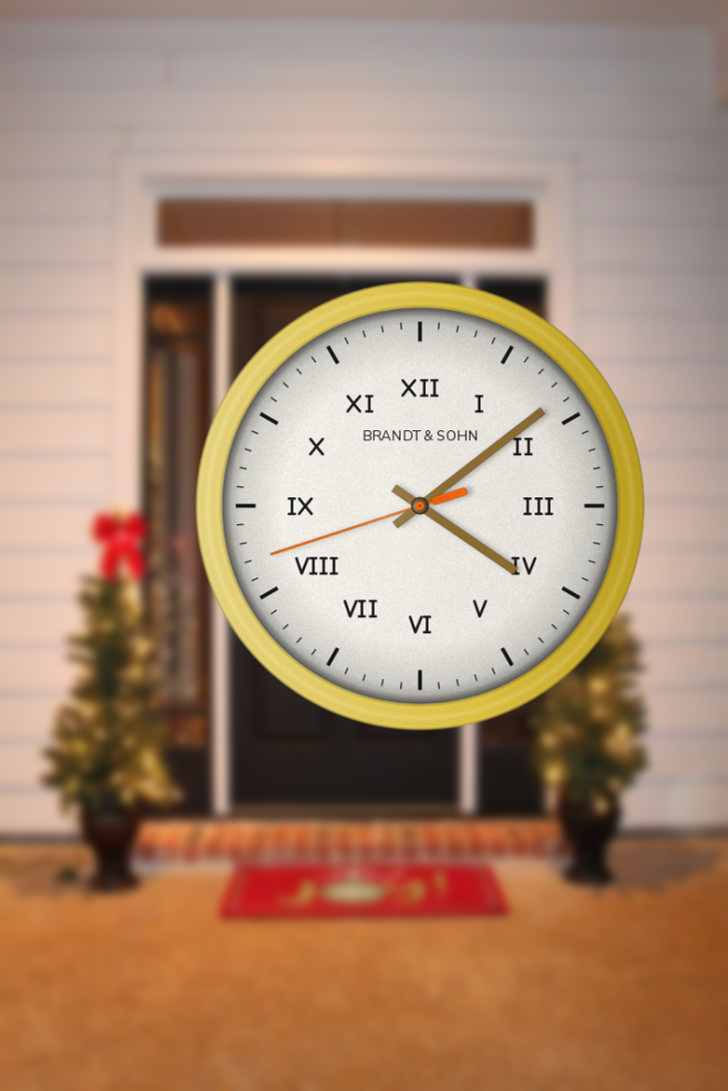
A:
**4:08:42**
